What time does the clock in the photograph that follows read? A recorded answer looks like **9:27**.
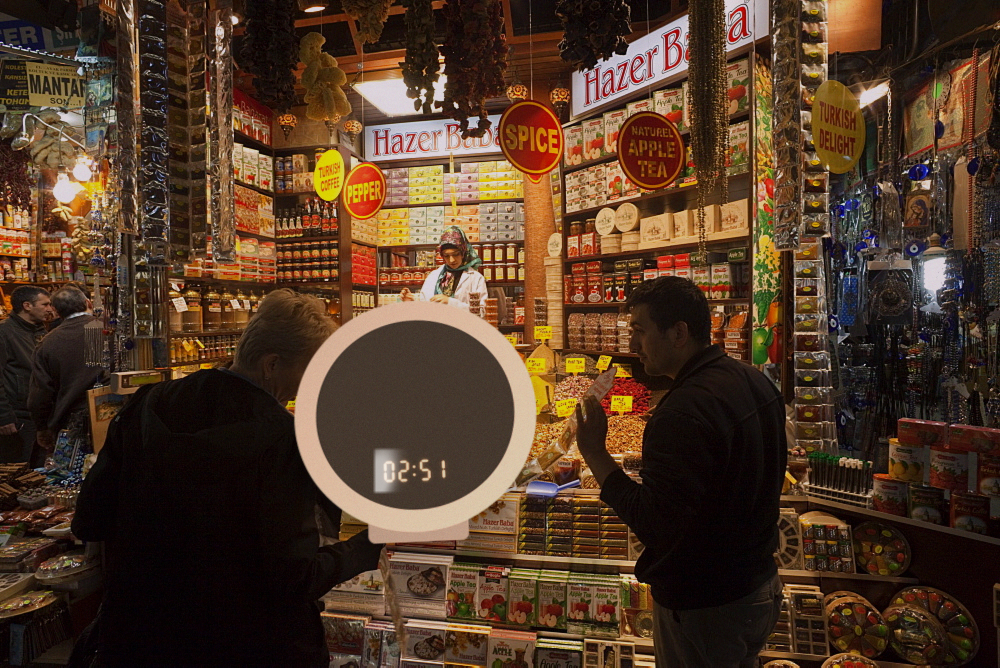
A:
**2:51**
